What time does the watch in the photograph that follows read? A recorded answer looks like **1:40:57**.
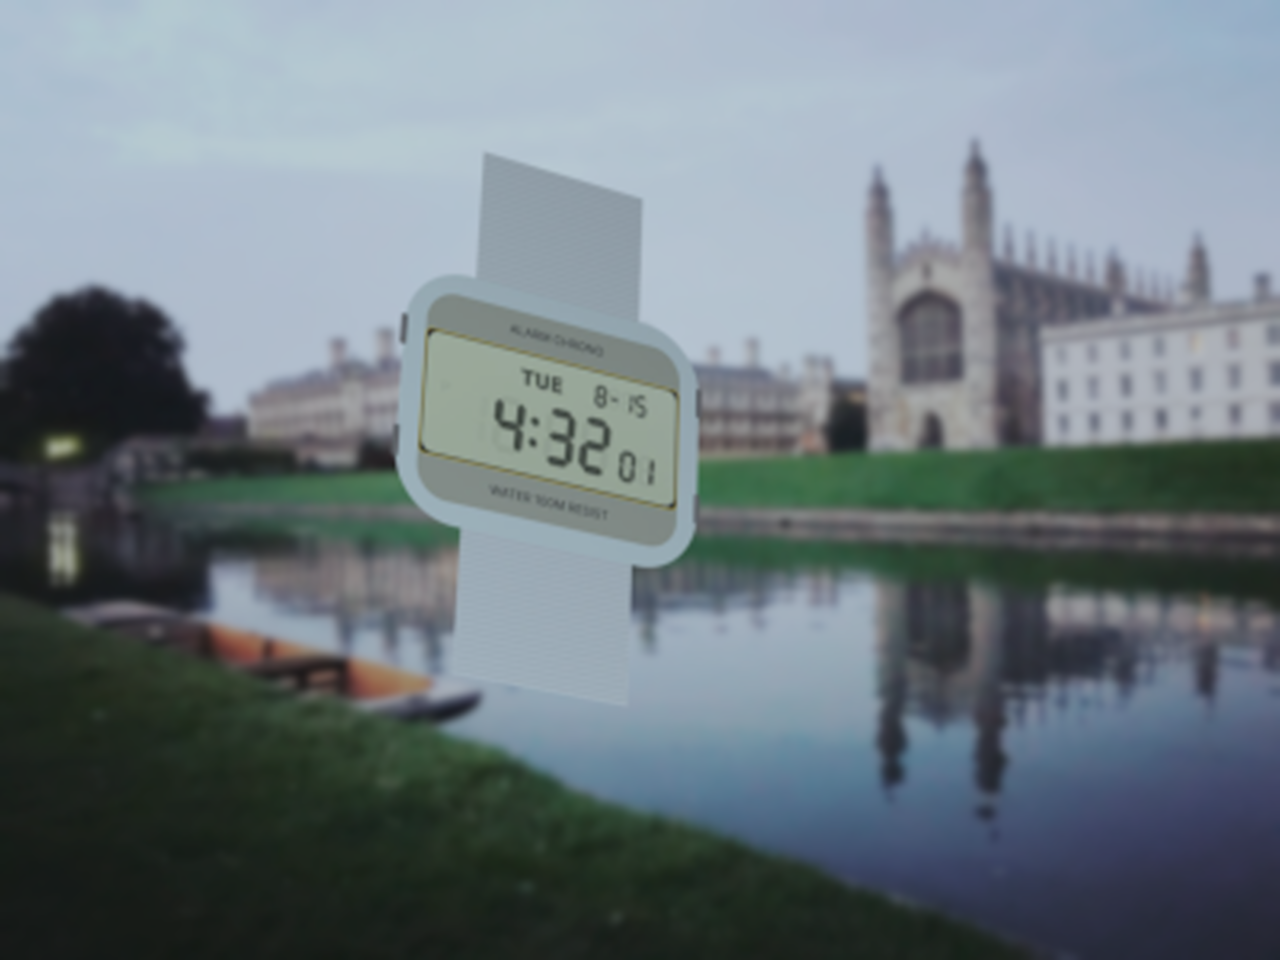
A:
**4:32:01**
